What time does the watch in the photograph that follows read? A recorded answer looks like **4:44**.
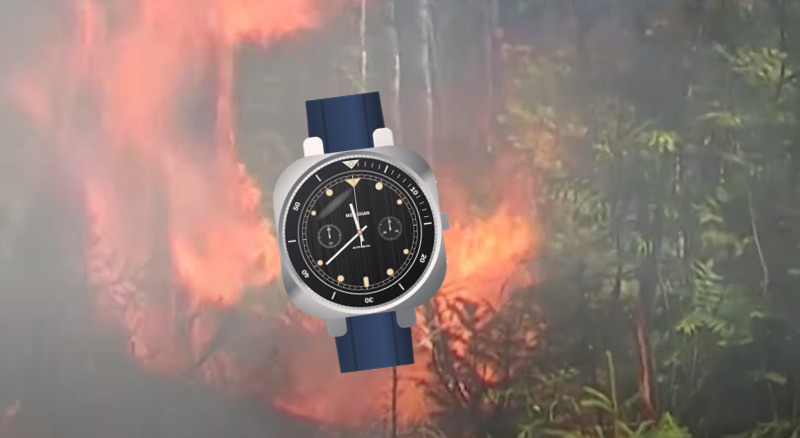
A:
**11:39**
